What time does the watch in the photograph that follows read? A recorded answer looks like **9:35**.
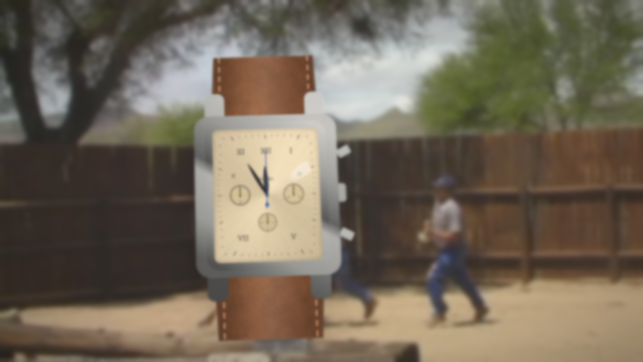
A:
**11:55**
